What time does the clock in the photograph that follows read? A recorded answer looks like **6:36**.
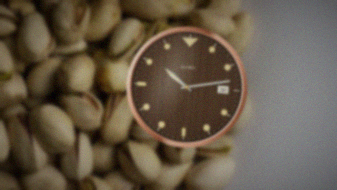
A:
**10:13**
